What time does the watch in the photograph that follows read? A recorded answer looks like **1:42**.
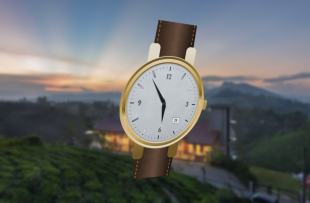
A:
**5:54**
